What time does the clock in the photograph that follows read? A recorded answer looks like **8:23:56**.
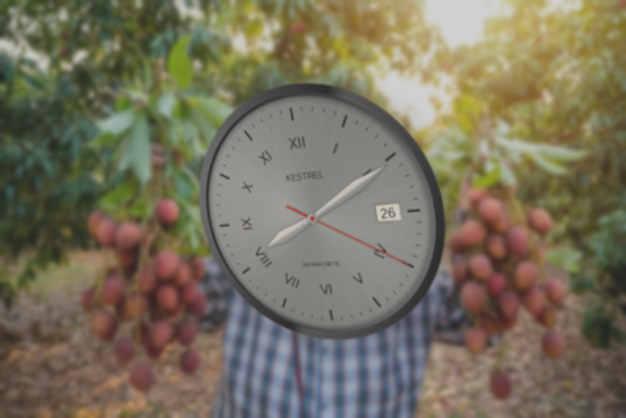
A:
**8:10:20**
